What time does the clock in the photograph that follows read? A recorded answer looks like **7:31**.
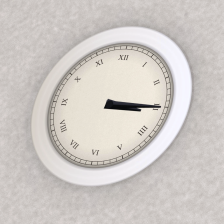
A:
**3:15**
